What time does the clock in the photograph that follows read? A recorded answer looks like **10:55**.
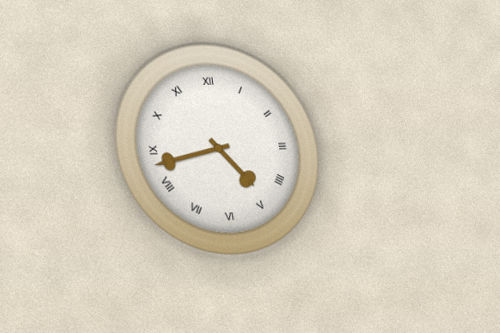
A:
**4:43**
